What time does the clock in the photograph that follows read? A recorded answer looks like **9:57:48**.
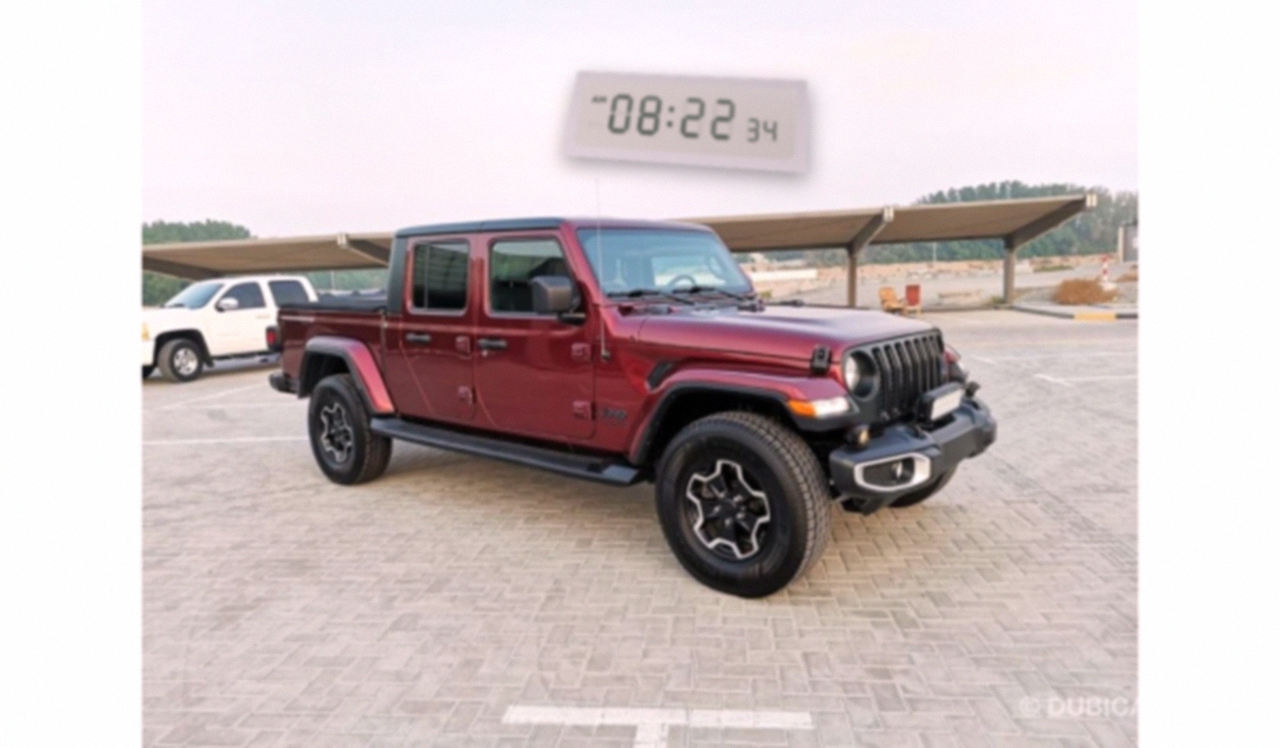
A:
**8:22:34**
